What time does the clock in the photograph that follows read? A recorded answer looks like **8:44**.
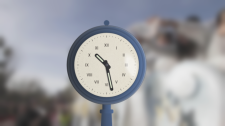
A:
**10:28**
